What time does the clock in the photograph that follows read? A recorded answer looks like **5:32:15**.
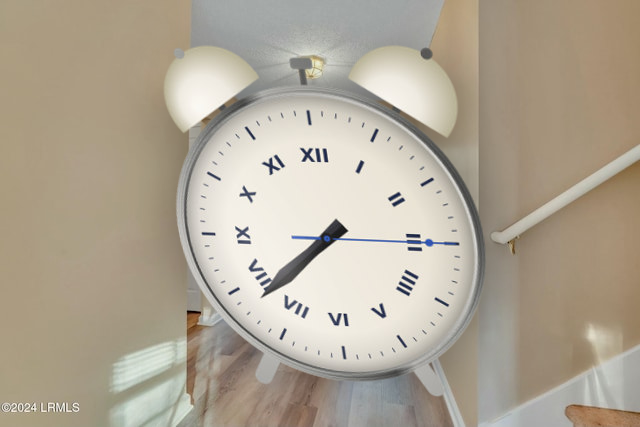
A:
**7:38:15**
